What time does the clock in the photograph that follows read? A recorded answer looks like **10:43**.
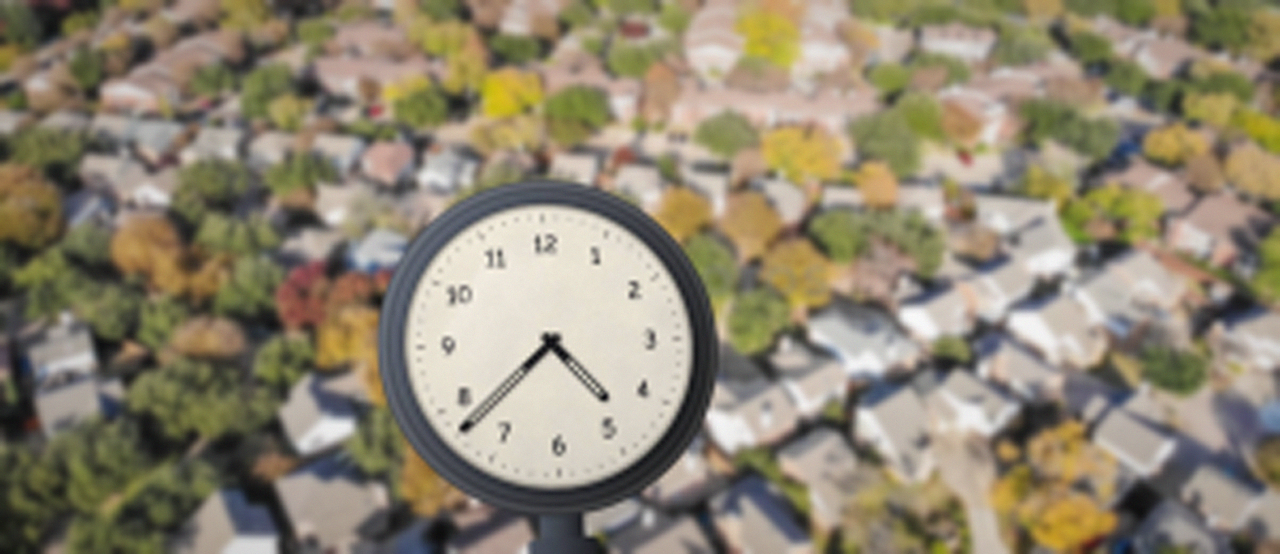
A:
**4:38**
